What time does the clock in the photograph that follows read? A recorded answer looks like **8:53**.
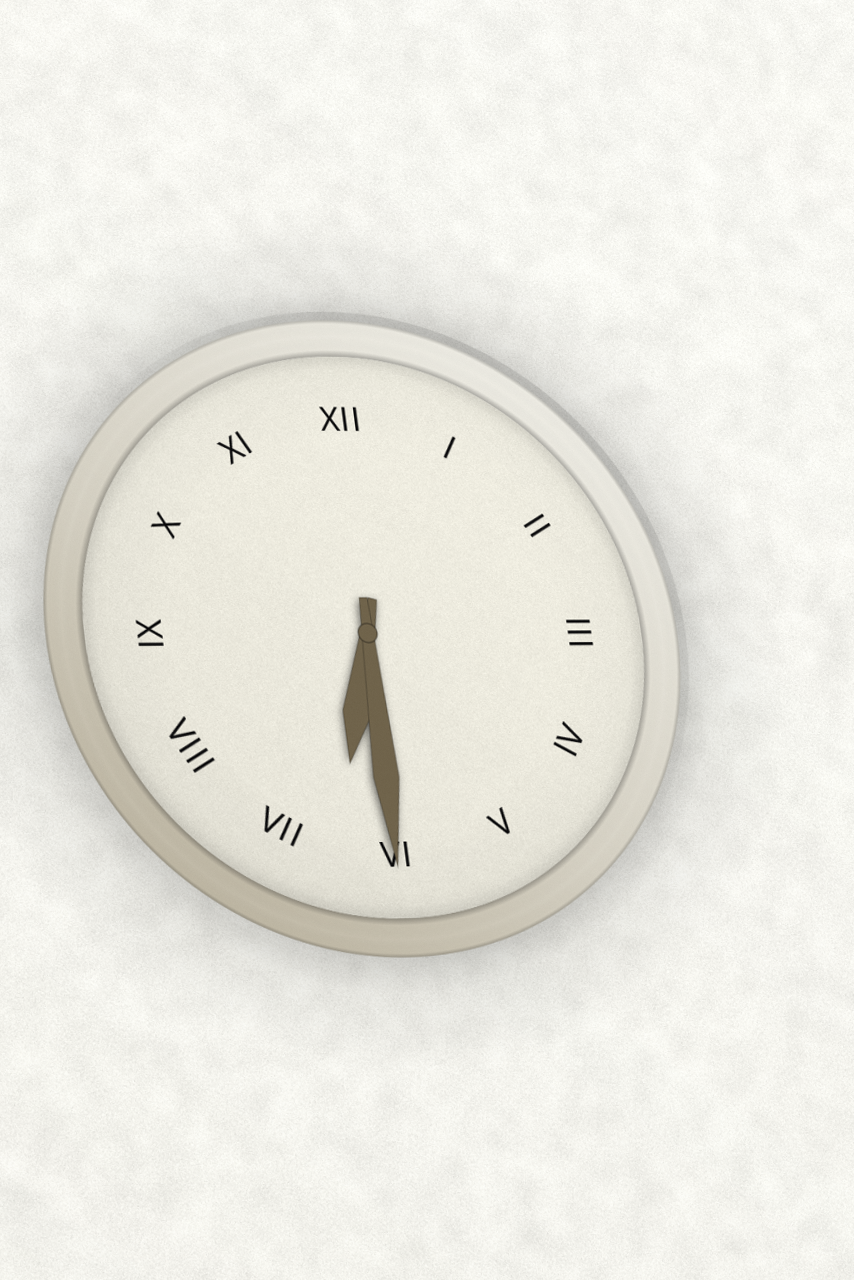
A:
**6:30**
